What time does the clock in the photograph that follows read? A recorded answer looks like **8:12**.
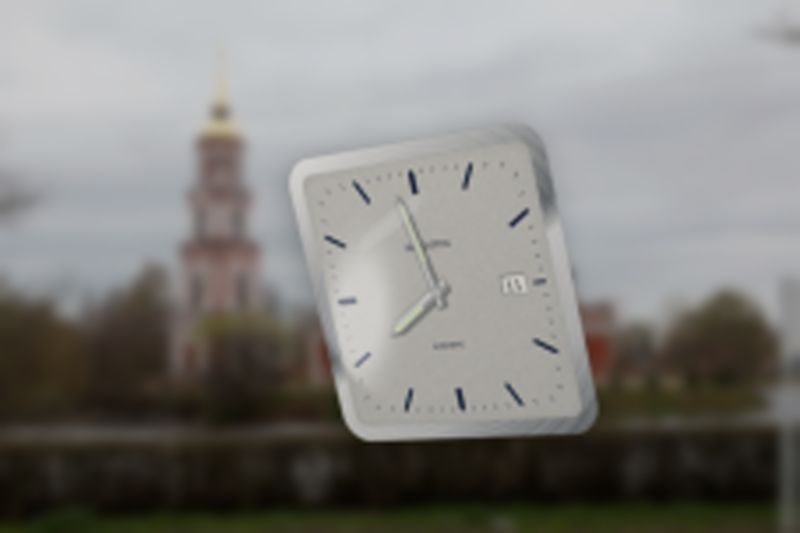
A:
**7:58**
